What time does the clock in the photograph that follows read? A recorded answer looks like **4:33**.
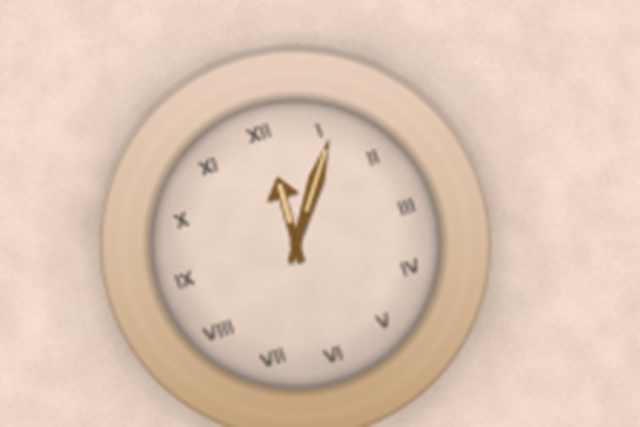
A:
**12:06**
